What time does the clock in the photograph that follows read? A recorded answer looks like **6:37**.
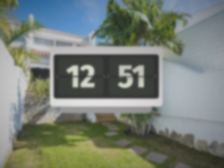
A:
**12:51**
